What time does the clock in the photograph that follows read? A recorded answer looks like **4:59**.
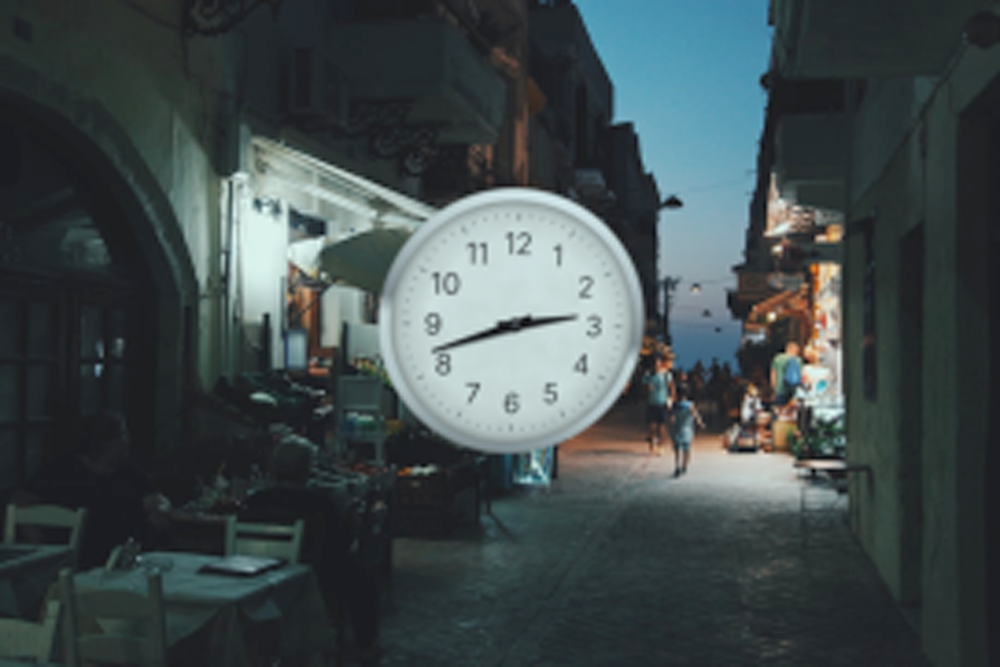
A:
**2:42**
